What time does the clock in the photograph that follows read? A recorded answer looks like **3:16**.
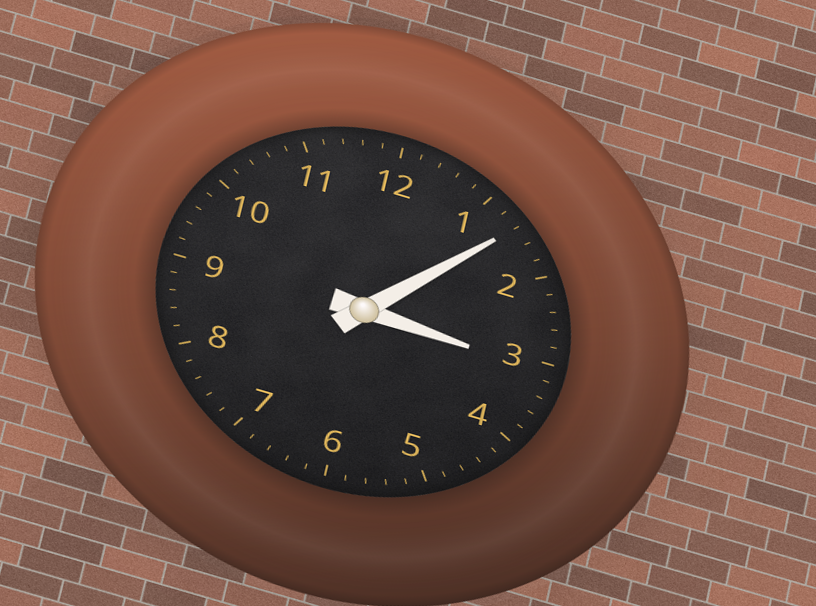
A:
**3:07**
